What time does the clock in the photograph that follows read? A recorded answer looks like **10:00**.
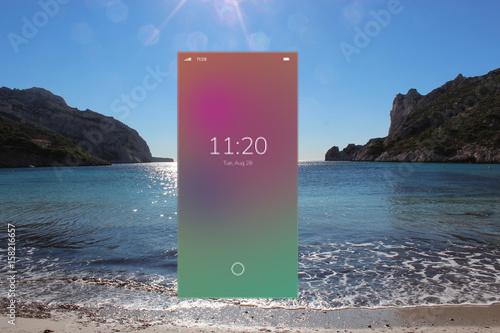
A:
**11:20**
